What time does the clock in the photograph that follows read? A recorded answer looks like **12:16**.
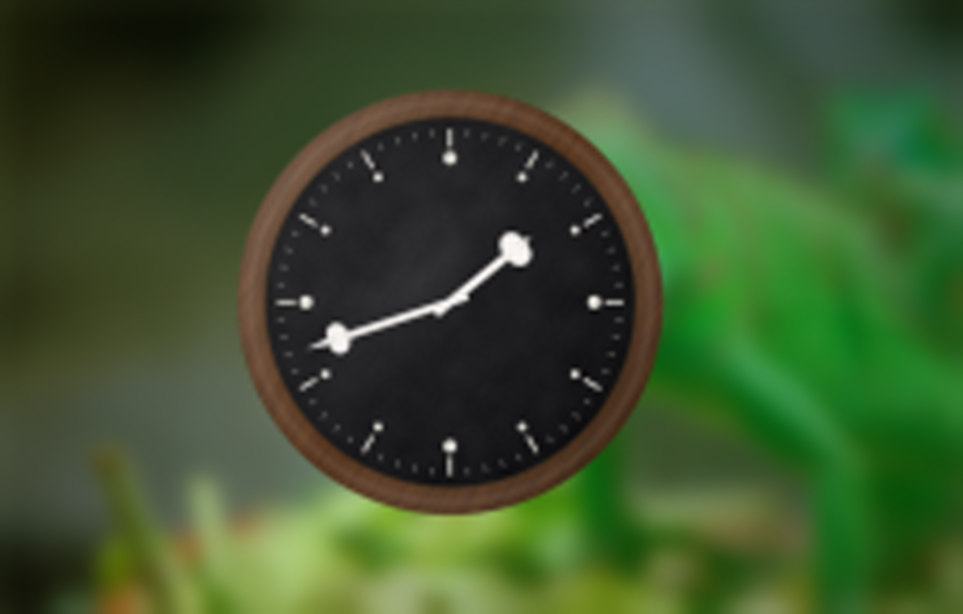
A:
**1:42**
